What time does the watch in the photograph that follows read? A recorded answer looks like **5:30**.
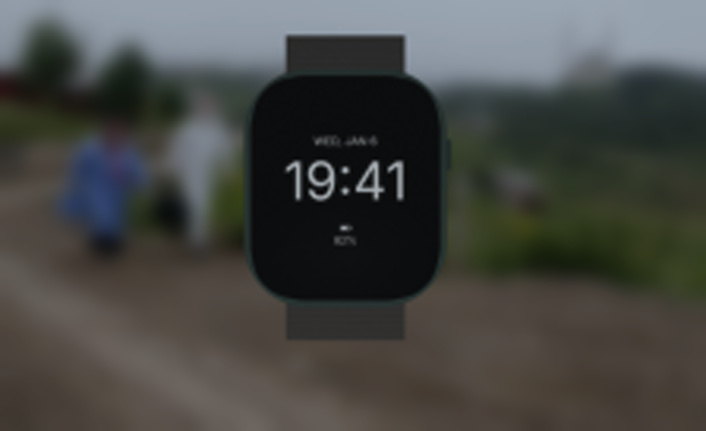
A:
**19:41**
